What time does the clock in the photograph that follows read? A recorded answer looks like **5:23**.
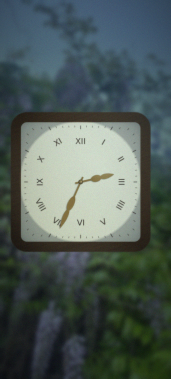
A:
**2:34**
